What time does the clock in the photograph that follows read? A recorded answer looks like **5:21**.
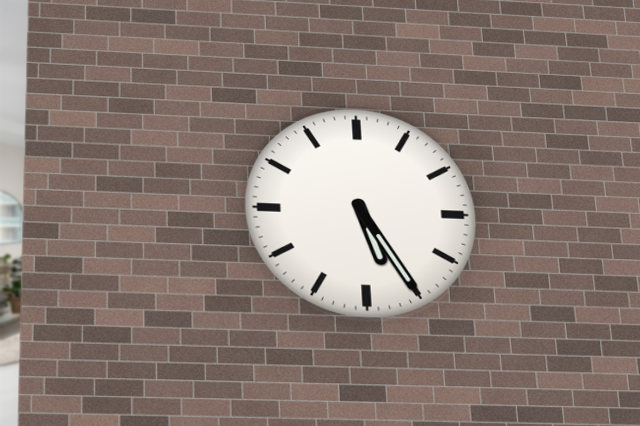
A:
**5:25**
